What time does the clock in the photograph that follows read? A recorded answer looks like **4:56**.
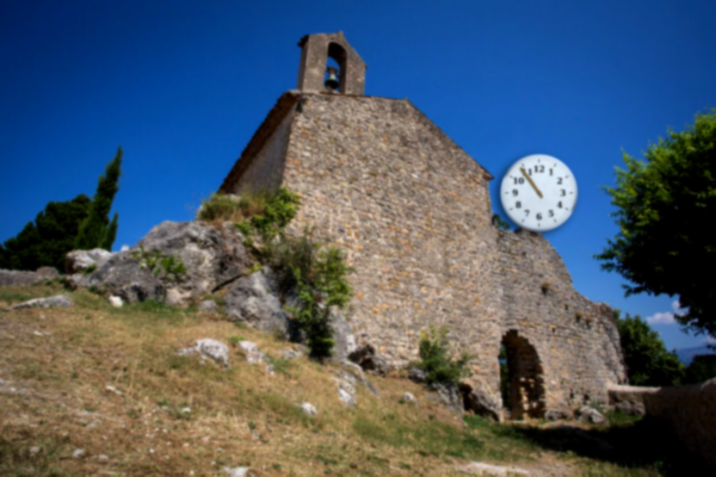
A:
**10:54**
